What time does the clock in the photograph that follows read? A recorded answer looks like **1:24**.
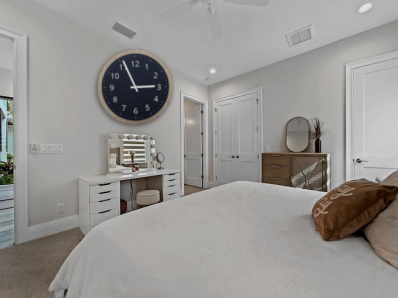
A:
**2:56**
